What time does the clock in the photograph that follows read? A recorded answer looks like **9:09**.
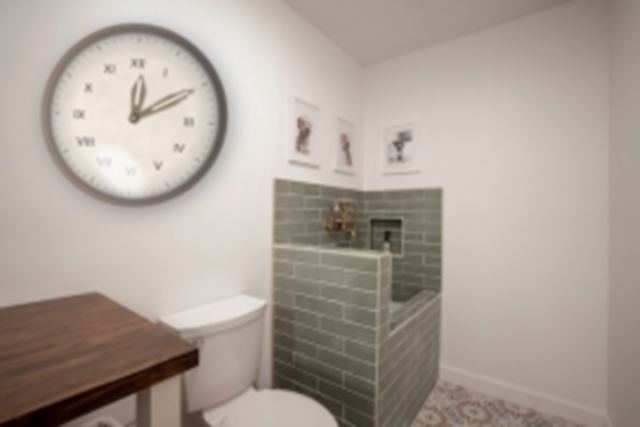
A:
**12:10**
